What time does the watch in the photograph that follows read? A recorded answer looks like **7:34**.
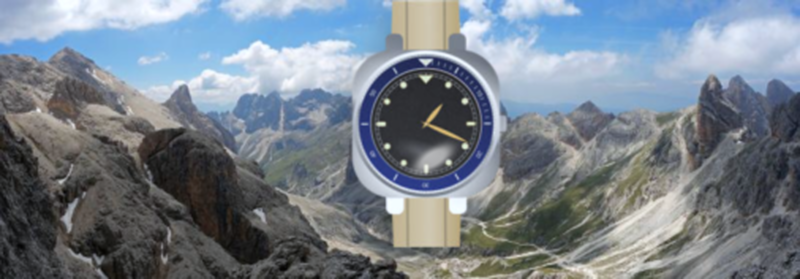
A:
**1:19**
